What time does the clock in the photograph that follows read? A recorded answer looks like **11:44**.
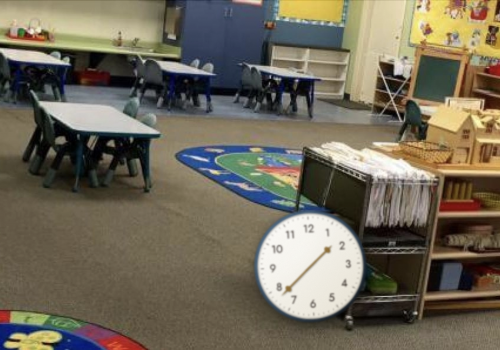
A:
**1:38**
